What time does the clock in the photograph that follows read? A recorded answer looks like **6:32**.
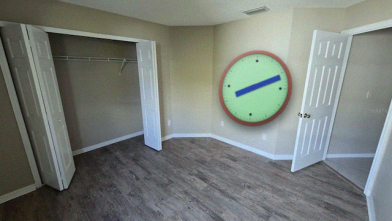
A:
**8:11**
